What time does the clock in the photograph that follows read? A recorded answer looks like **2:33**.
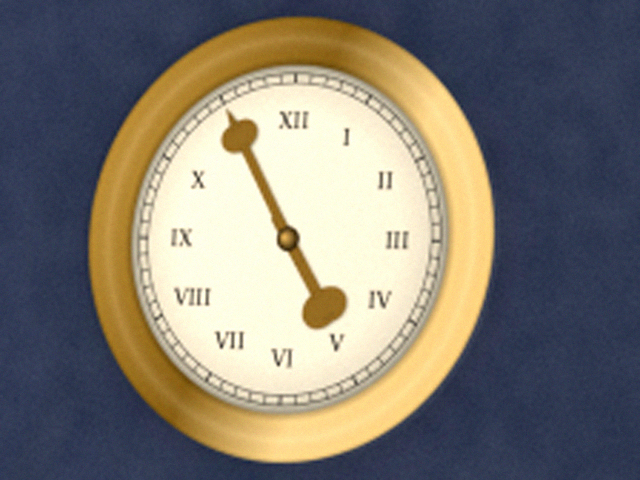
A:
**4:55**
